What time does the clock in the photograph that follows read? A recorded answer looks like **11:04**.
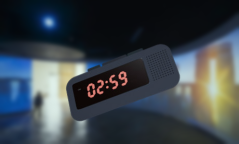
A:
**2:59**
